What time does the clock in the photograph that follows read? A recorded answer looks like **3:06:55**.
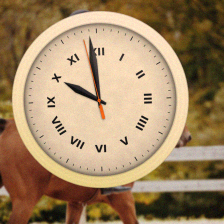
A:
**9:58:58**
